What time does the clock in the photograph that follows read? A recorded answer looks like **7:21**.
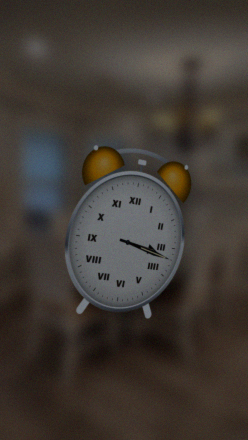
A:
**3:17**
